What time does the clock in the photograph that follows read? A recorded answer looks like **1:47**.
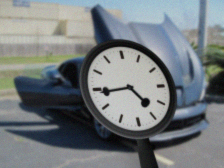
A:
**4:44**
